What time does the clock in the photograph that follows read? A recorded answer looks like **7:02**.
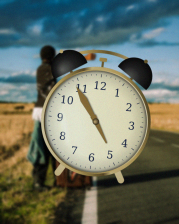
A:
**4:54**
